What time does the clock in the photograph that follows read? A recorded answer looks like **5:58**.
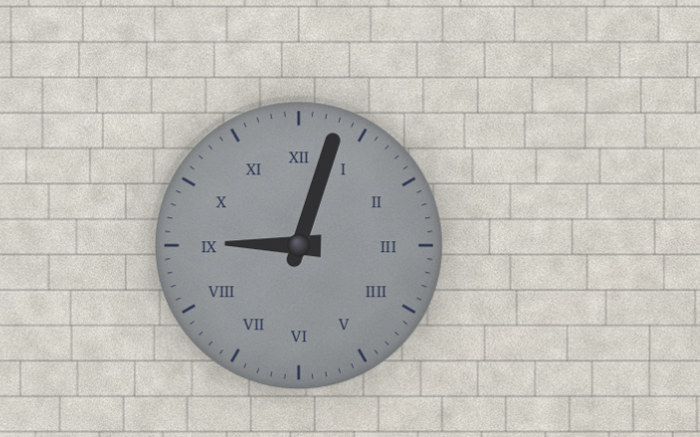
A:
**9:03**
